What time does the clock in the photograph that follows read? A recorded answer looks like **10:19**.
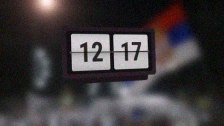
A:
**12:17**
